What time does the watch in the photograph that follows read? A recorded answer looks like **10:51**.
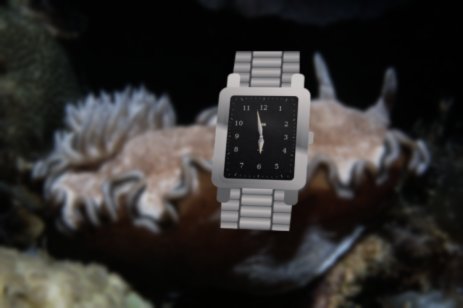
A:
**5:58**
